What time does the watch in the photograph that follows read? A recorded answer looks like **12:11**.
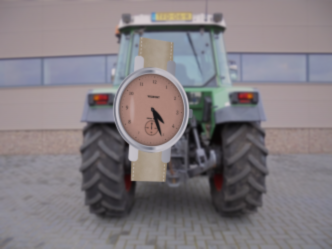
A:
**4:26**
